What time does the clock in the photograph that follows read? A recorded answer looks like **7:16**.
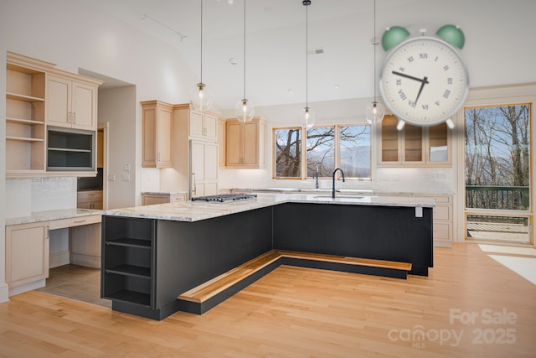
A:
**6:48**
